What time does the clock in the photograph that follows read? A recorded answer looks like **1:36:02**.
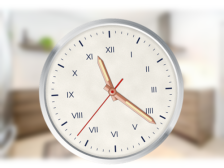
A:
**11:21:37**
